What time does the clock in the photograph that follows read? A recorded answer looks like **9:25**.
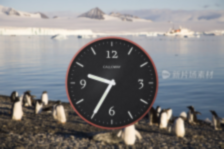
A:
**9:35**
